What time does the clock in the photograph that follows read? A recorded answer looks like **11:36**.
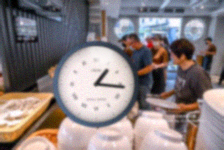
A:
**1:16**
